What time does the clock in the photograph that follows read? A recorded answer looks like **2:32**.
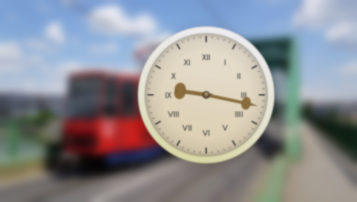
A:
**9:17**
